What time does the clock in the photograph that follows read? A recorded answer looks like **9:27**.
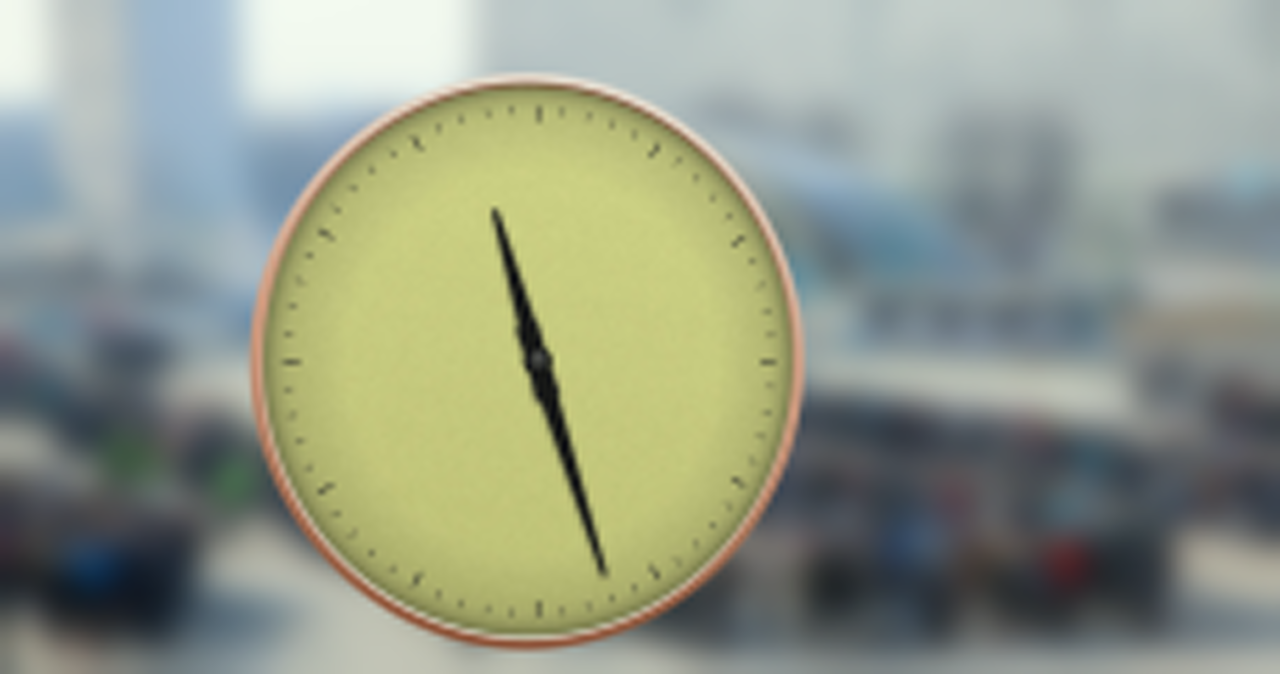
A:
**11:27**
